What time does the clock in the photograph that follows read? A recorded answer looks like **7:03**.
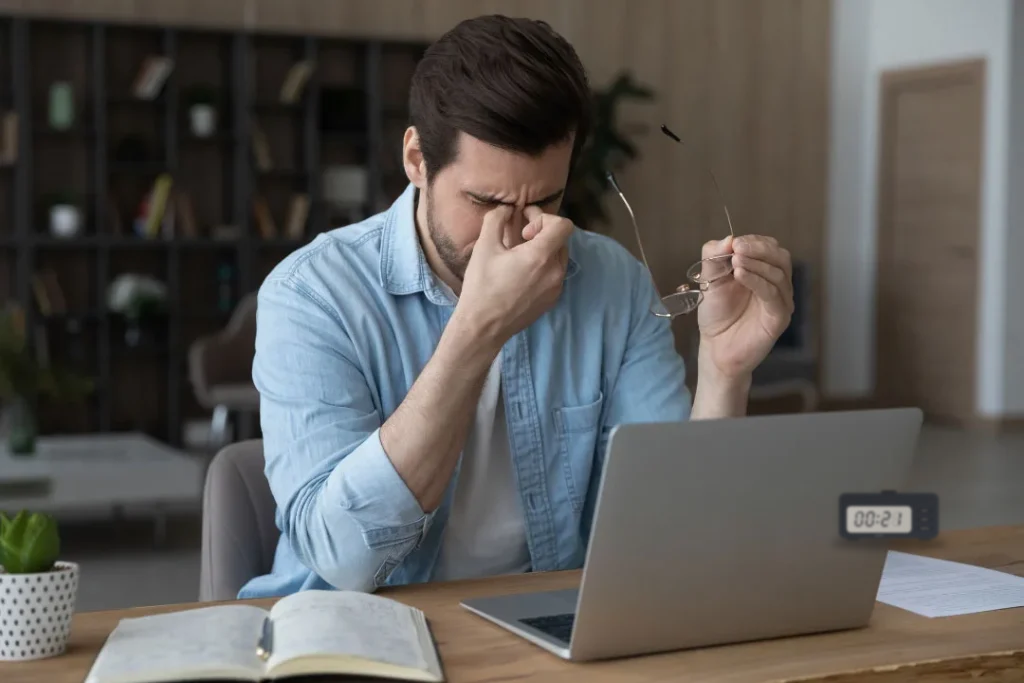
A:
**0:21**
